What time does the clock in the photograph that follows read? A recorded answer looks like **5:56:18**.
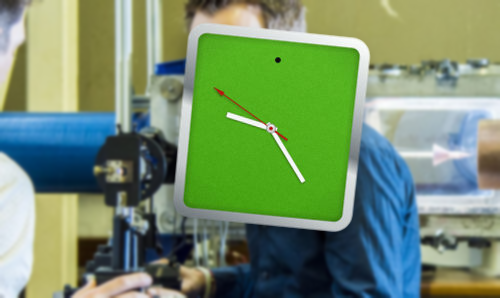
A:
**9:23:50**
